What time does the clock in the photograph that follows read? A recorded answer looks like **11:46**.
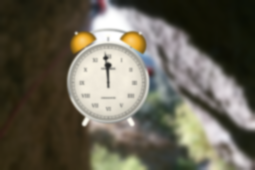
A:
**11:59**
